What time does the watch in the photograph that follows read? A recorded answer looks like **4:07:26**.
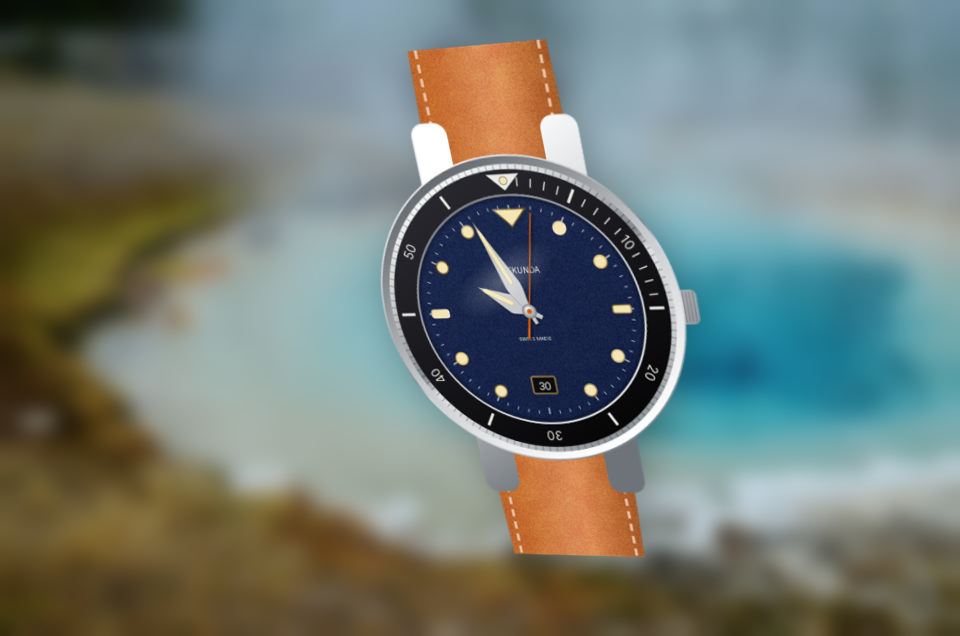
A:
**9:56:02**
